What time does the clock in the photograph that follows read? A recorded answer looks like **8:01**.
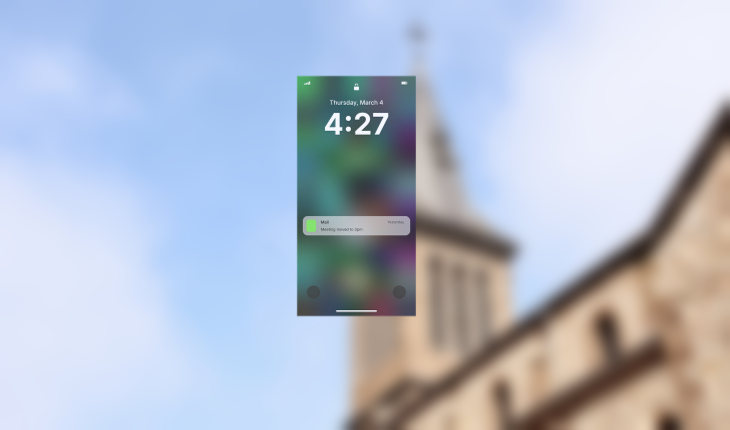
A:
**4:27**
